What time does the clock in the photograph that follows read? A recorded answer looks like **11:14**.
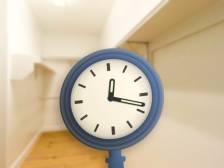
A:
**12:18**
